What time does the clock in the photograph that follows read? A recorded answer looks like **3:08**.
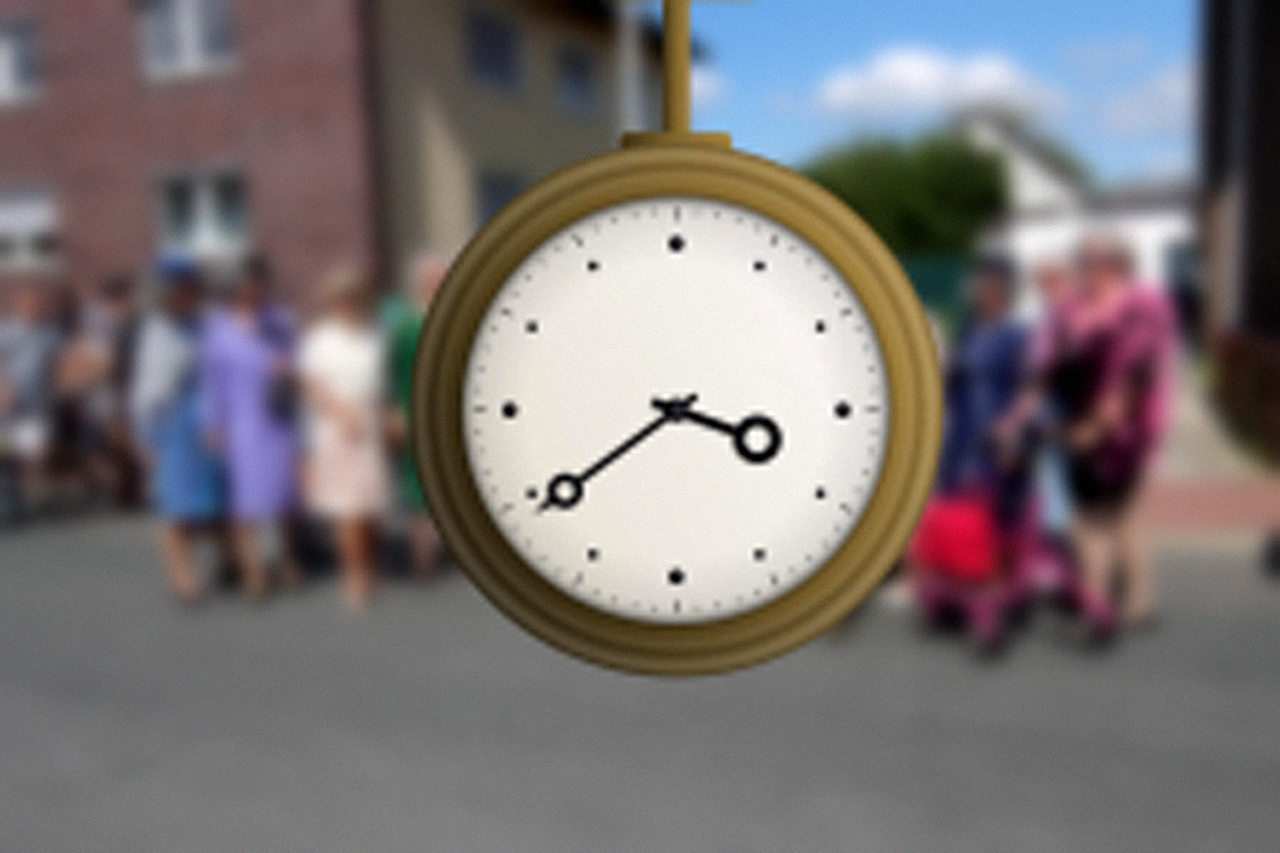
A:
**3:39**
